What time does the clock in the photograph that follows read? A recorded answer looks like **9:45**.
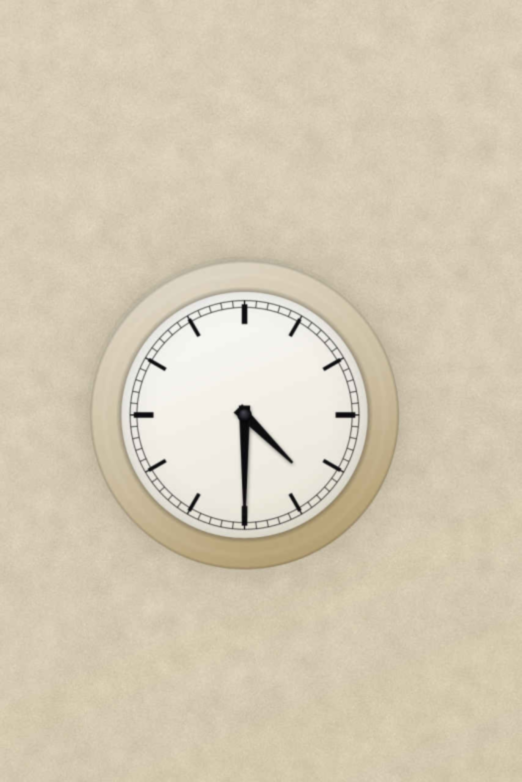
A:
**4:30**
